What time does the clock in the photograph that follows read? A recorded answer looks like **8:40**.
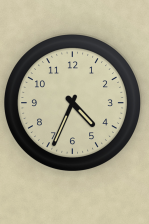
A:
**4:34**
